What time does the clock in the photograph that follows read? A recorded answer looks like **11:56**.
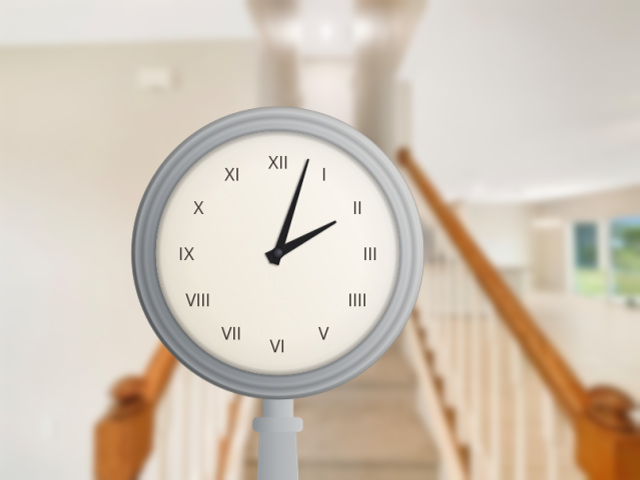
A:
**2:03**
